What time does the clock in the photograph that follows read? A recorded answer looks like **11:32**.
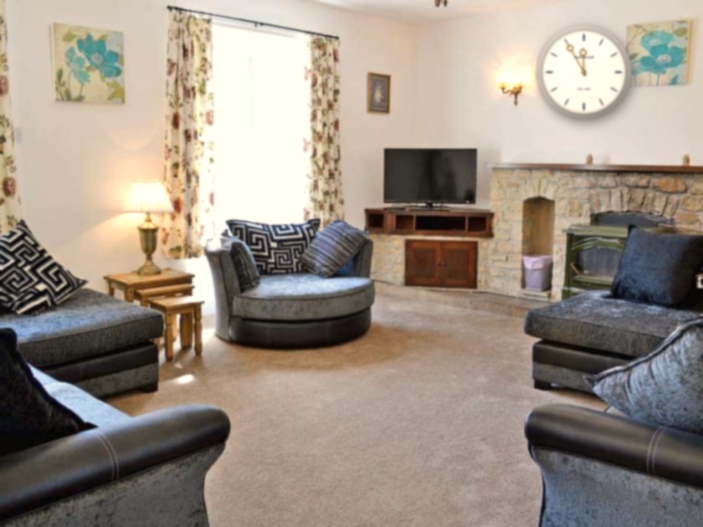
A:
**11:55**
